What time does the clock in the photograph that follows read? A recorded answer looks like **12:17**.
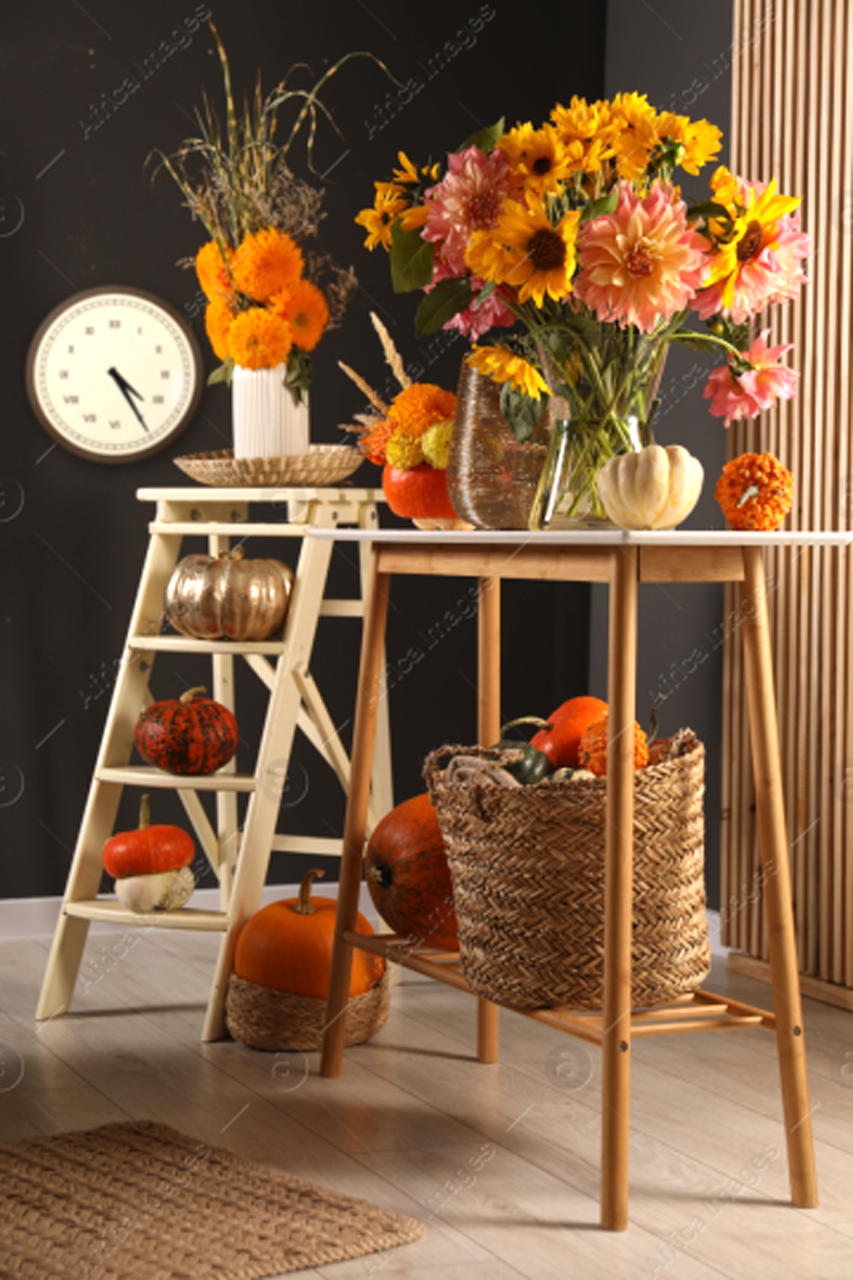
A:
**4:25**
